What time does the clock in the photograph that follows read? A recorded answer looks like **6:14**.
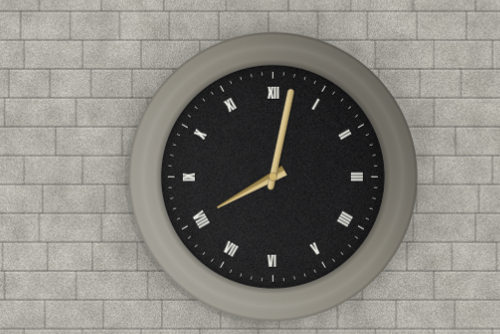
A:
**8:02**
